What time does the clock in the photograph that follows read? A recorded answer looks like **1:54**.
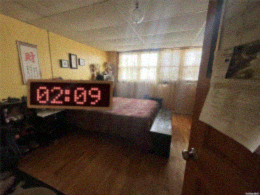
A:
**2:09**
